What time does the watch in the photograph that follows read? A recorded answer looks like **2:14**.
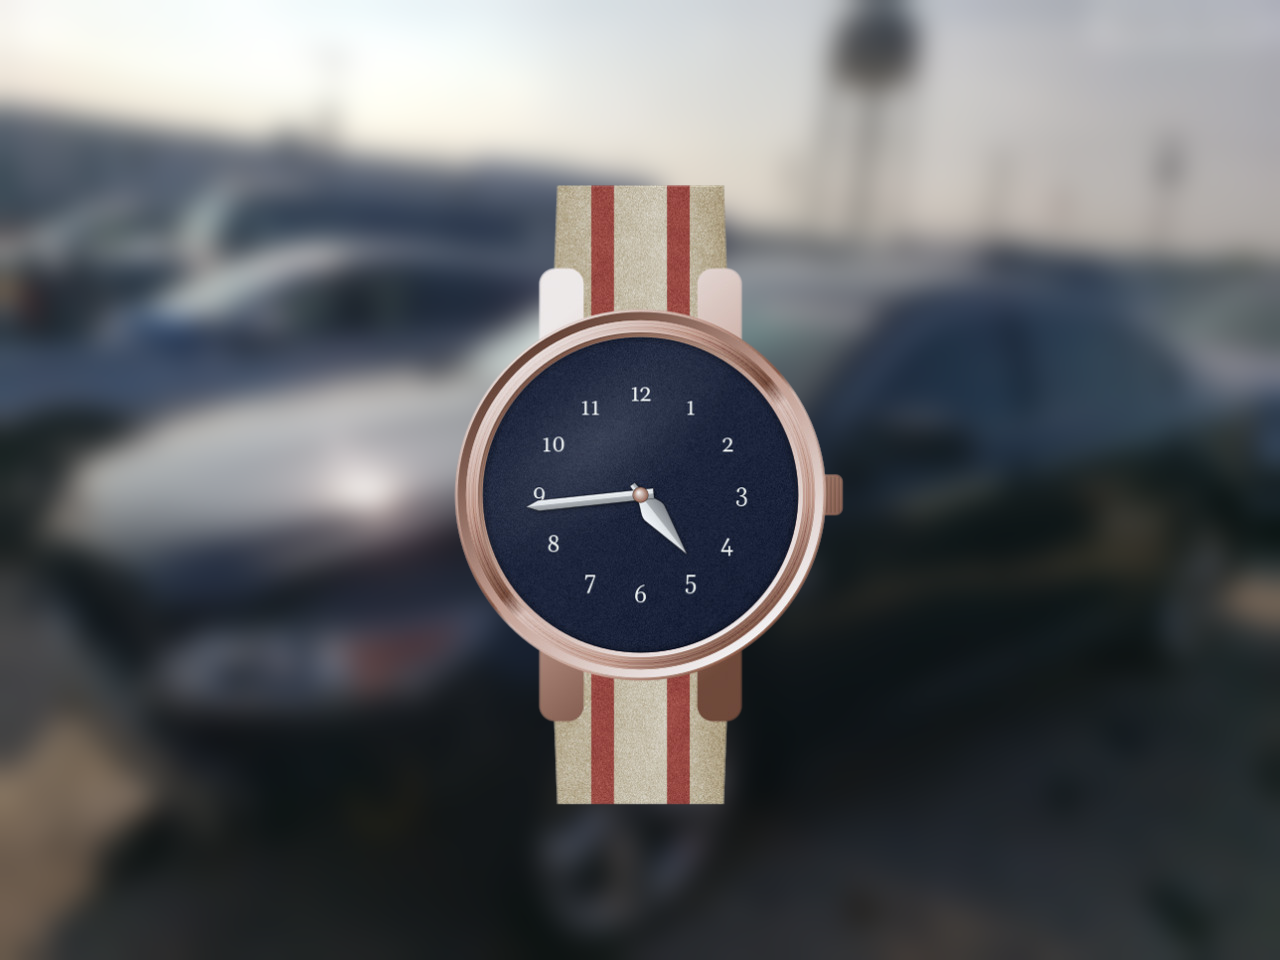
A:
**4:44**
